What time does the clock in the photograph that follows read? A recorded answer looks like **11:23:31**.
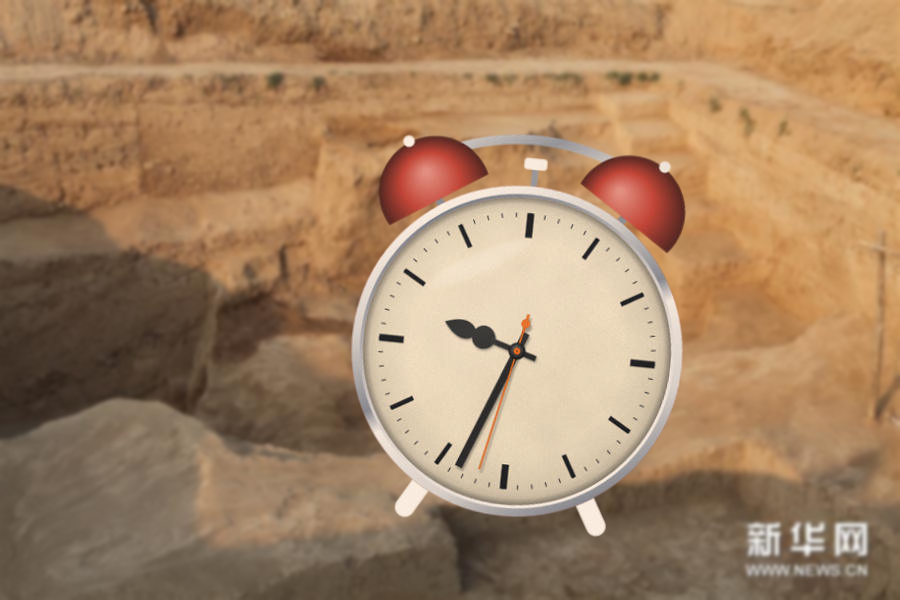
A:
**9:33:32**
